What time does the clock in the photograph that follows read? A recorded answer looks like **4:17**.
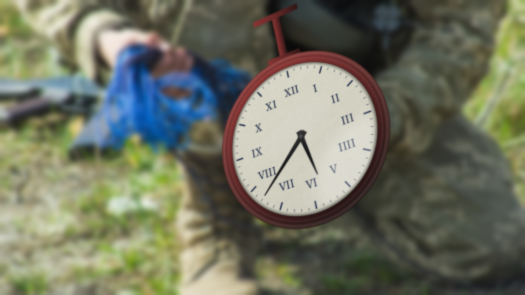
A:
**5:38**
